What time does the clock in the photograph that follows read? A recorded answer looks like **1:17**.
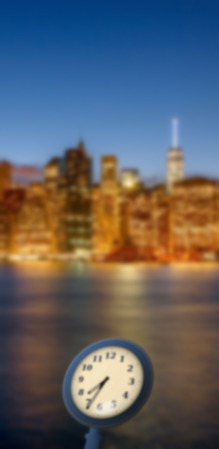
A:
**7:34**
